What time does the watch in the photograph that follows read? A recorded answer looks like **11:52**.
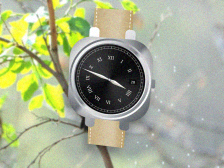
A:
**3:48**
